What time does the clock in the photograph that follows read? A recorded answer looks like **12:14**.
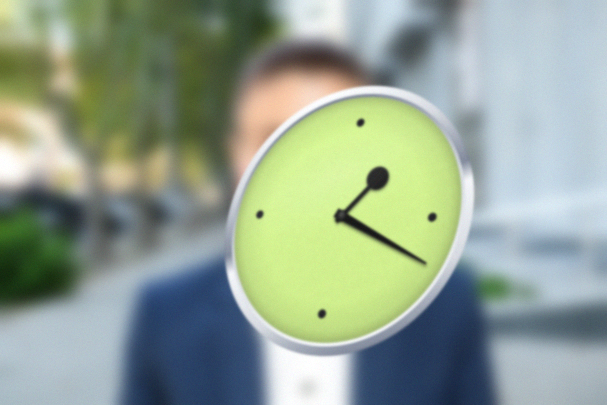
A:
**1:19**
